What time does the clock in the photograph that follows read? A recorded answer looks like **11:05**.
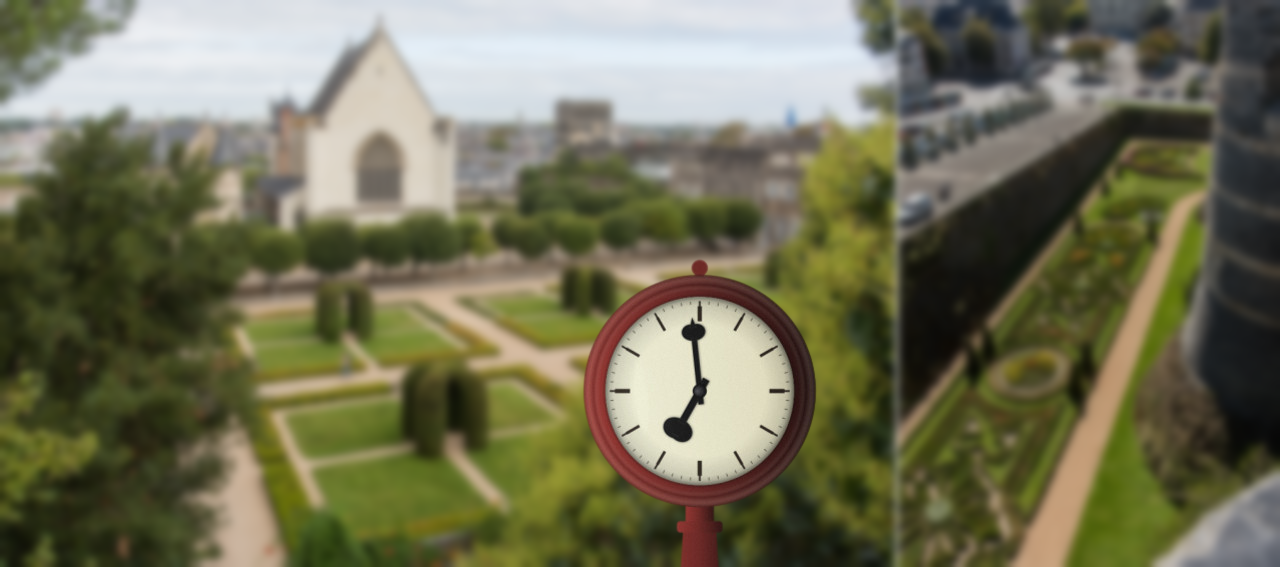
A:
**6:59**
